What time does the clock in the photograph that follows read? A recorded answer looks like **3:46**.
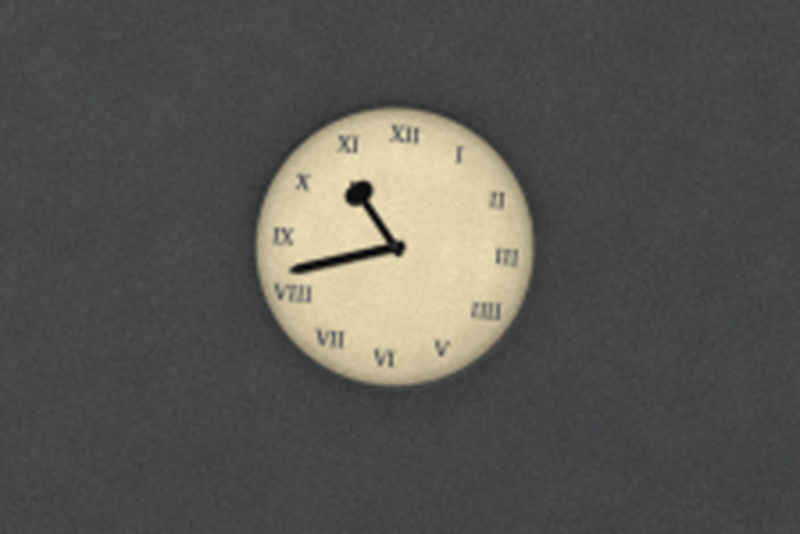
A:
**10:42**
